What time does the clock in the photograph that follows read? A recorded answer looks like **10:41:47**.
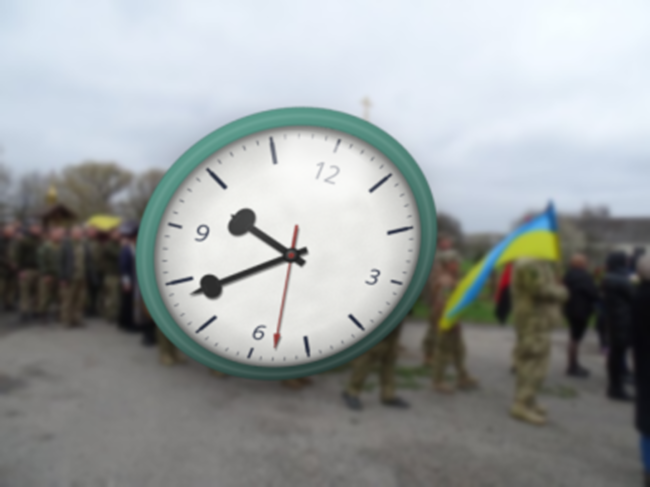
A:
**9:38:28**
